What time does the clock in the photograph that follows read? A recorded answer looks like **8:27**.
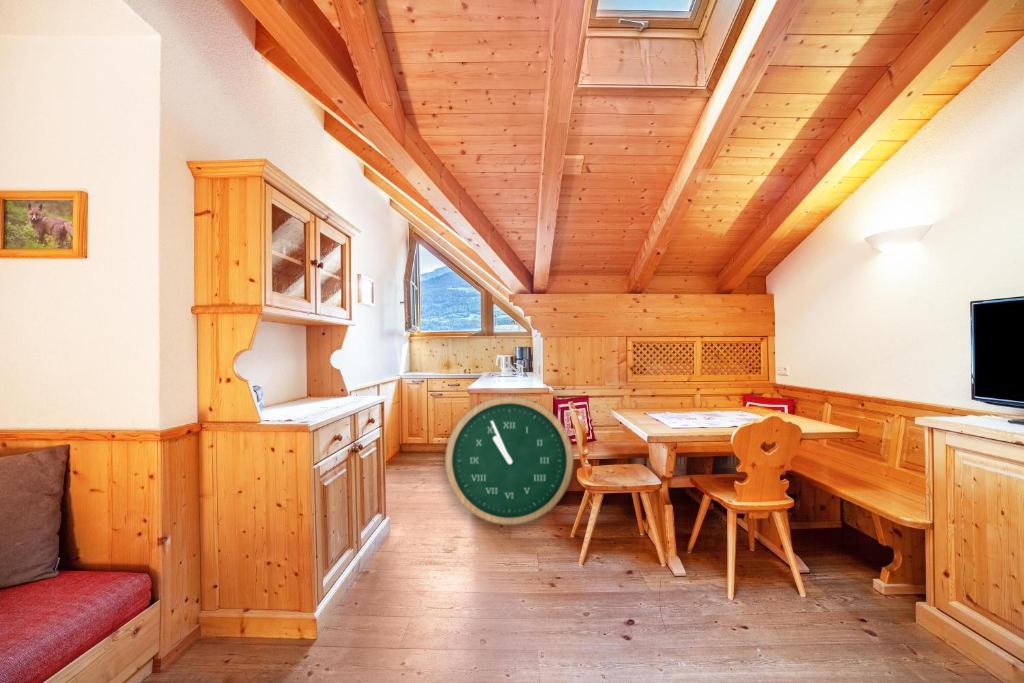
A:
**10:56**
